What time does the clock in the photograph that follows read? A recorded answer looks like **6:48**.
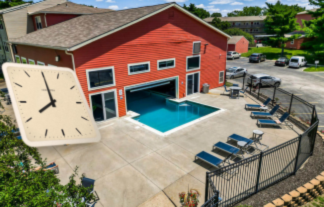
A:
**8:00**
